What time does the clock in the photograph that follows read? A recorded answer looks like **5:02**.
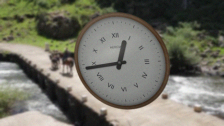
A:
**12:44**
